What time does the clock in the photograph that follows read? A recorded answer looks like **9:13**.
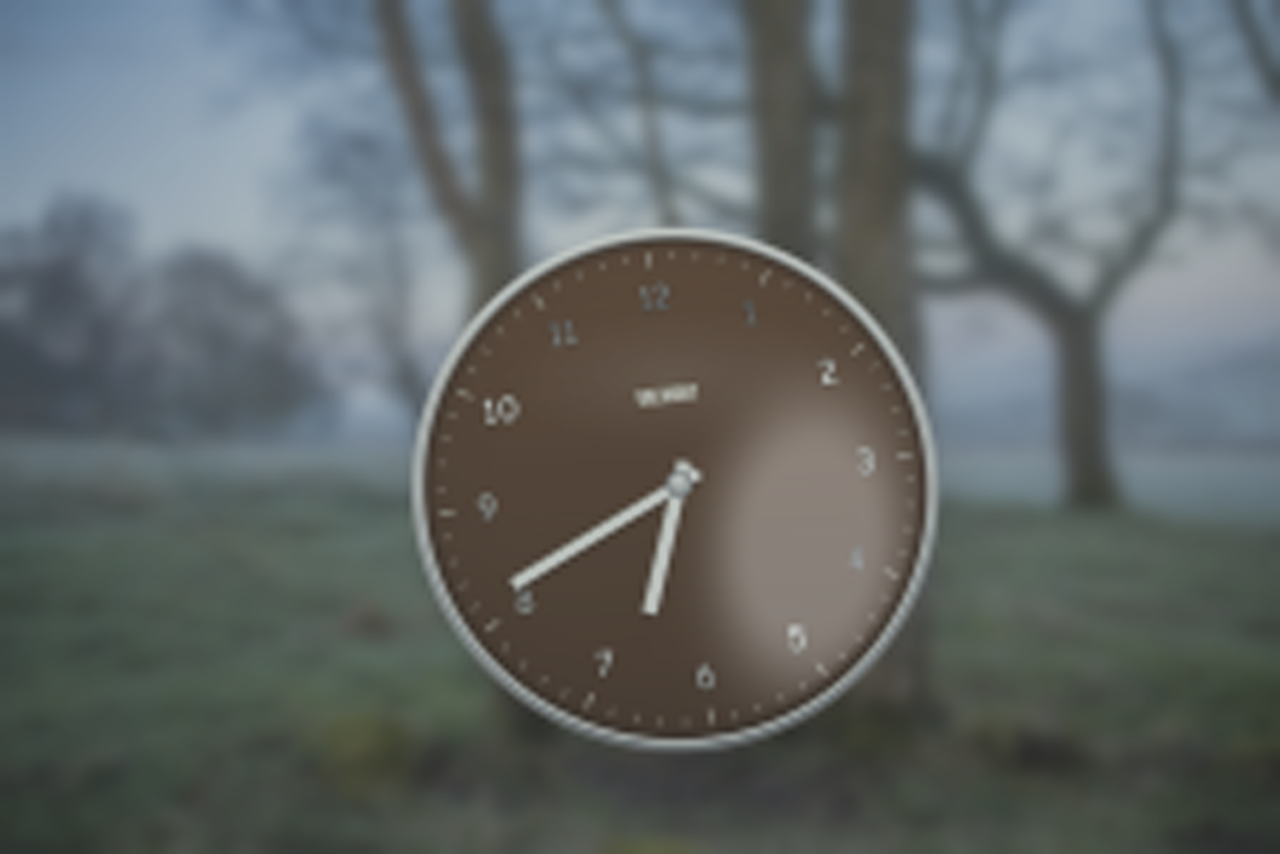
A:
**6:41**
